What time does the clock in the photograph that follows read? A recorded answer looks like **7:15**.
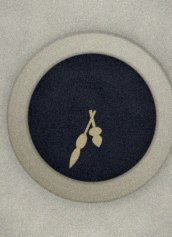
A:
**5:34**
